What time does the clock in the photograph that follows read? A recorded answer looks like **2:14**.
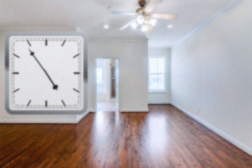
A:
**4:54**
